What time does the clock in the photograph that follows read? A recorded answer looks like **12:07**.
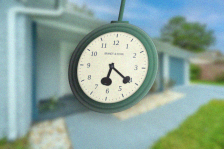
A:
**6:21**
